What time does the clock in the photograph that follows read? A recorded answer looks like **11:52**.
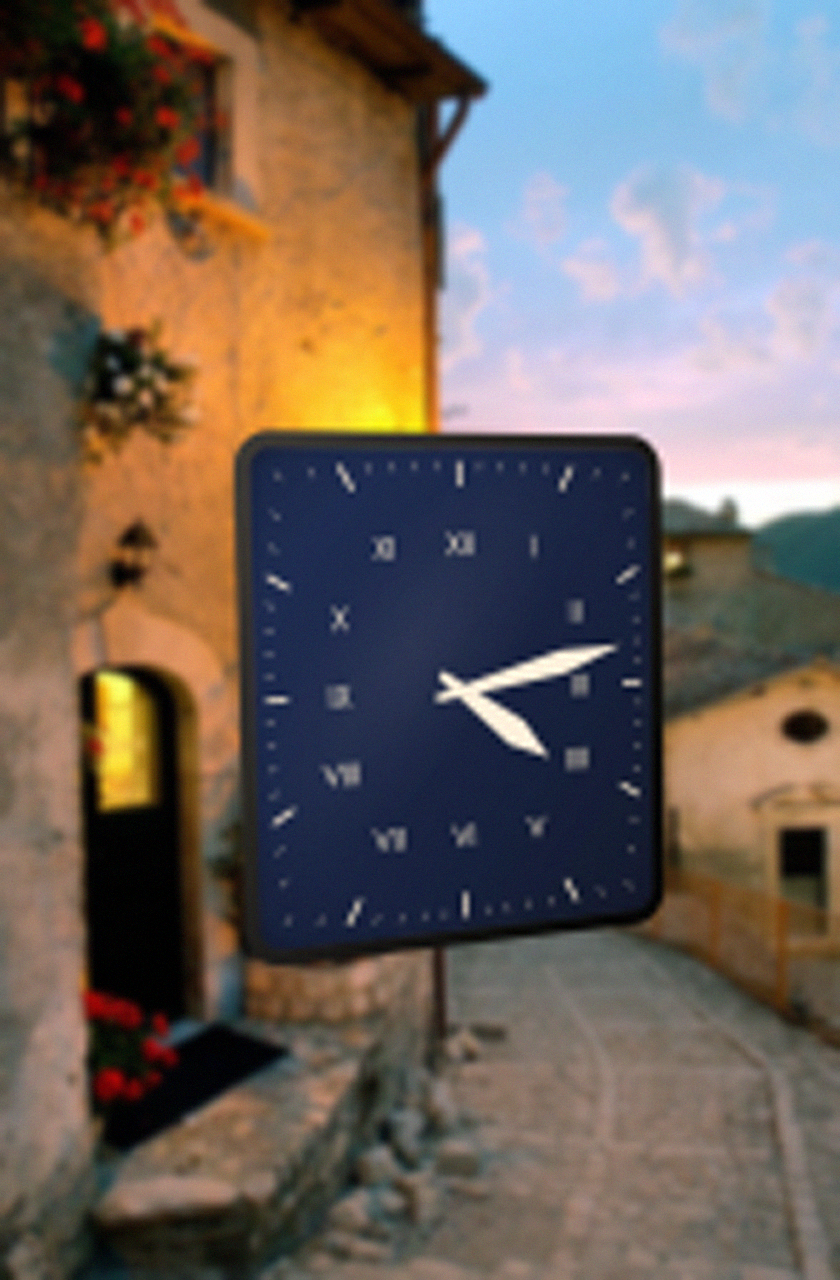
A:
**4:13**
